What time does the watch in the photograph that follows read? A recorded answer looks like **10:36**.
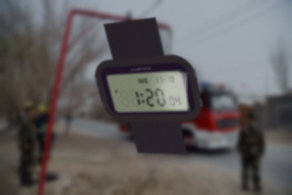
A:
**1:20**
